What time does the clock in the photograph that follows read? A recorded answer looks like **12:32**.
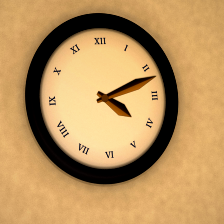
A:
**4:12**
